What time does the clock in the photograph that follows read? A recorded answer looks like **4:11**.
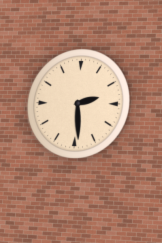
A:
**2:29**
